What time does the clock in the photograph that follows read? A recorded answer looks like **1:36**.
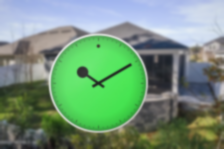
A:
**10:10**
